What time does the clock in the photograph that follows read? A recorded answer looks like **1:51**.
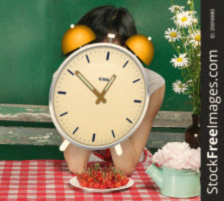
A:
**12:51**
